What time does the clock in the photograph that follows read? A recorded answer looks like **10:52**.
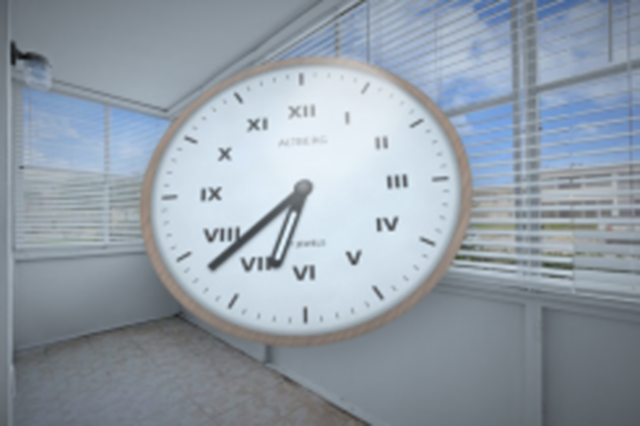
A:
**6:38**
